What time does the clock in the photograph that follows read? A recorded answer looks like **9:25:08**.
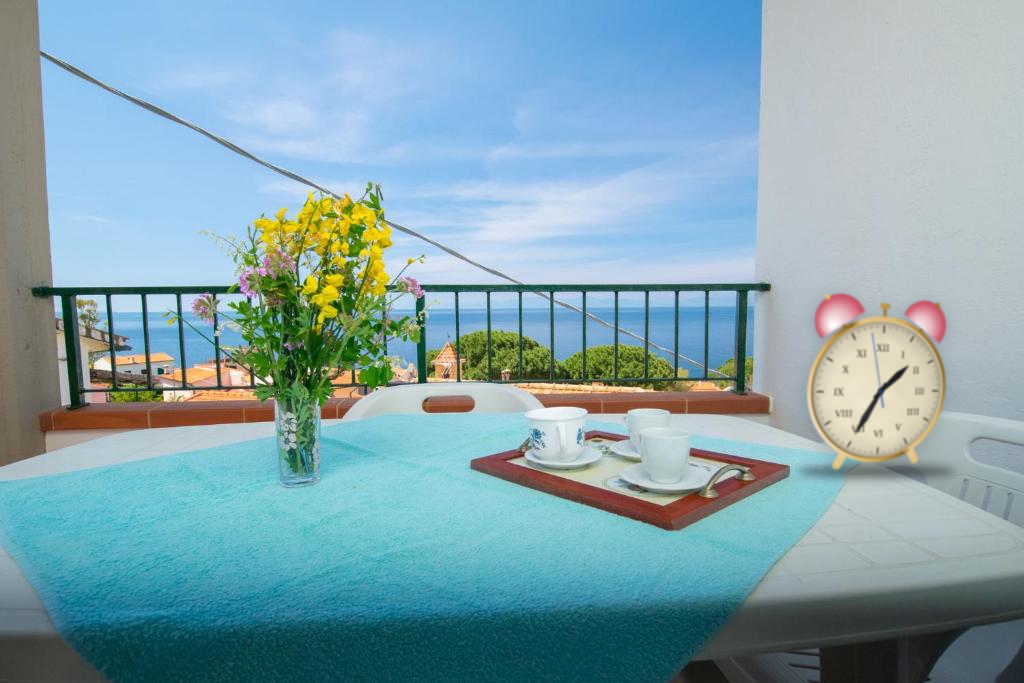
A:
**1:34:58**
